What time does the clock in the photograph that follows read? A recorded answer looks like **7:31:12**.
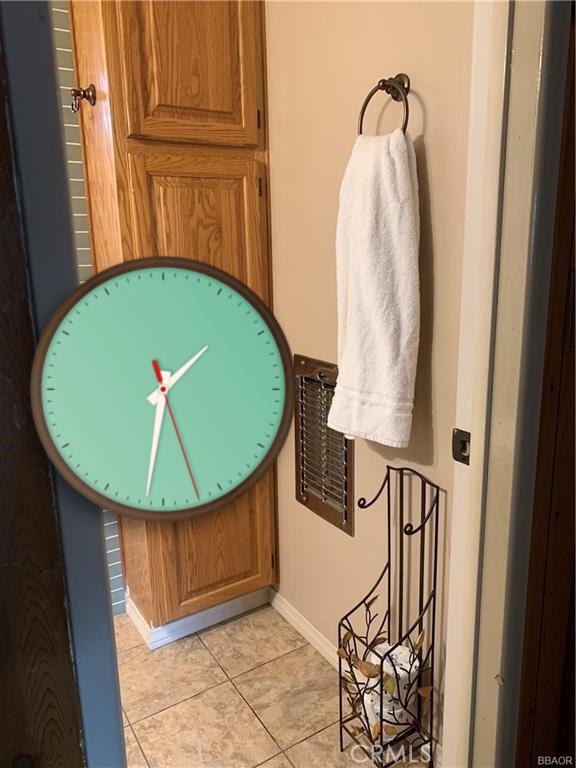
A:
**1:31:27**
